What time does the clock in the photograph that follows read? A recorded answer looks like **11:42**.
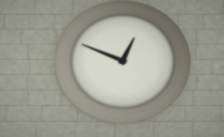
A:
**12:49**
